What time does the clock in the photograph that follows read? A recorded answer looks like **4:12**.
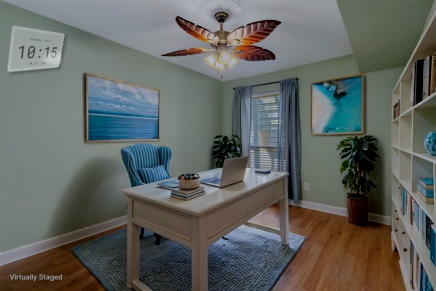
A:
**10:15**
